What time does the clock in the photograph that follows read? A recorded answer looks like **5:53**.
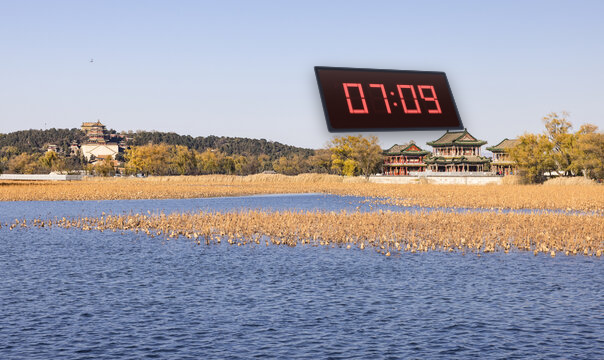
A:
**7:09**
